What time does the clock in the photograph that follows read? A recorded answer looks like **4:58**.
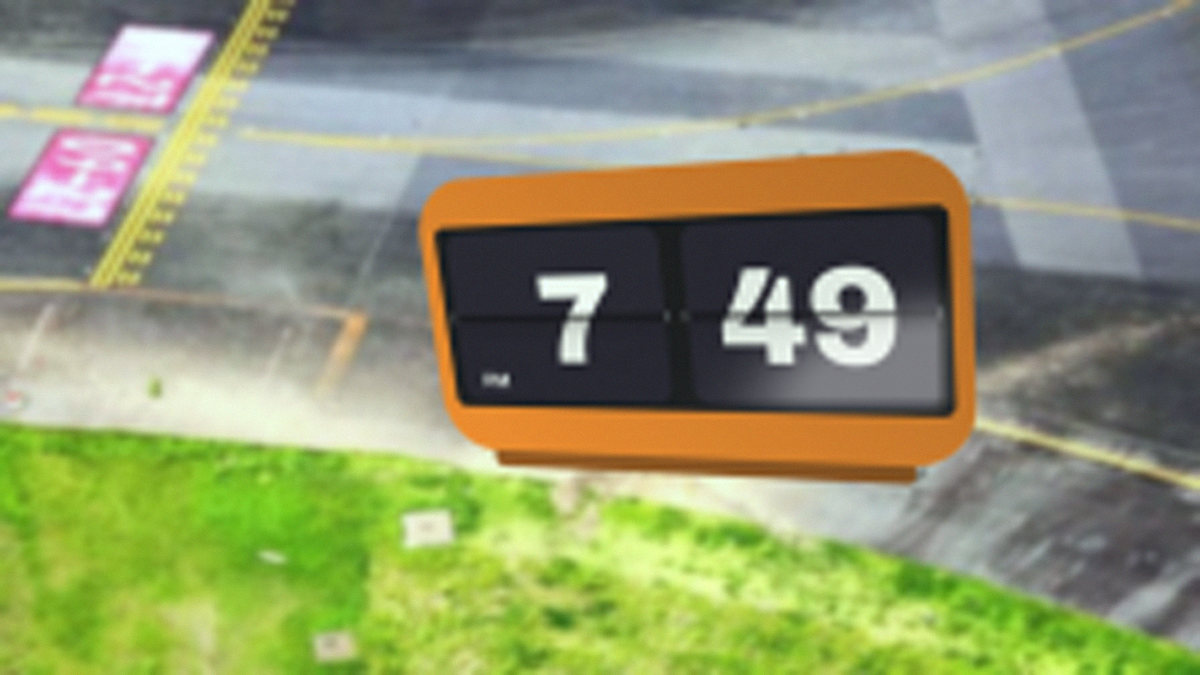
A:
**7:49**
